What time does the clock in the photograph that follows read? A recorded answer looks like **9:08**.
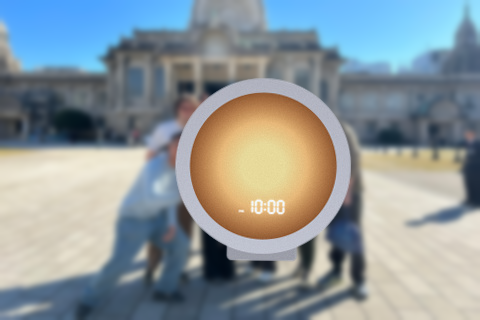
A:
**10:00**
